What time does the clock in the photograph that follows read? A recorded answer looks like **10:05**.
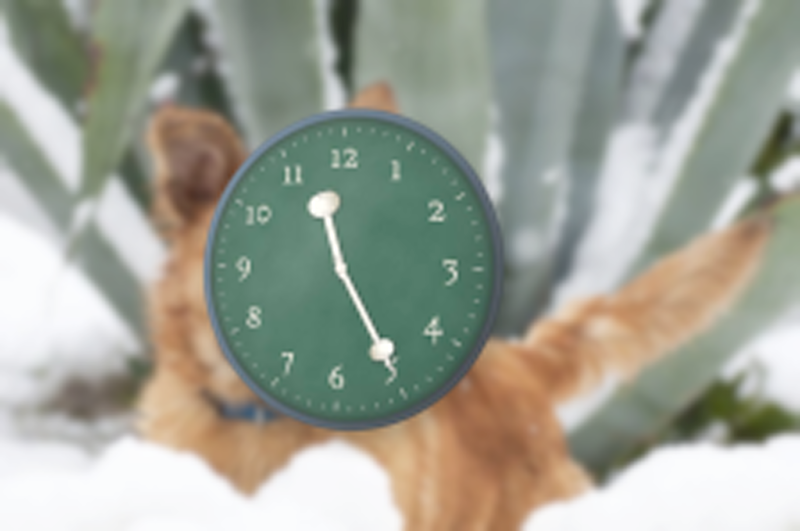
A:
**11:25**
